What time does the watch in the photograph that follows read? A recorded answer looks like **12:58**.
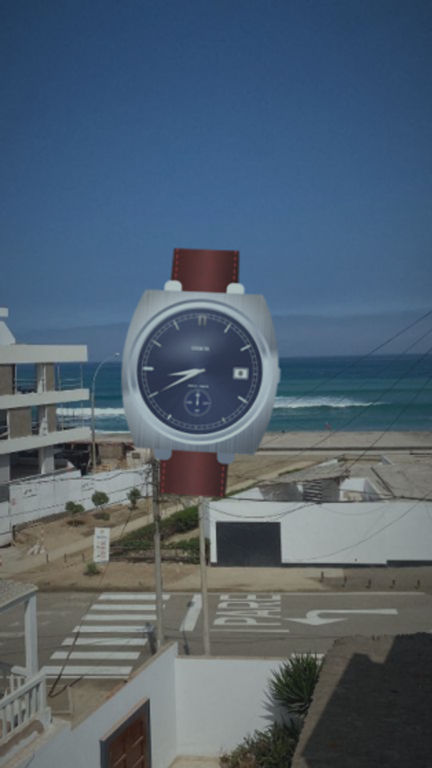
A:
**8:40**
